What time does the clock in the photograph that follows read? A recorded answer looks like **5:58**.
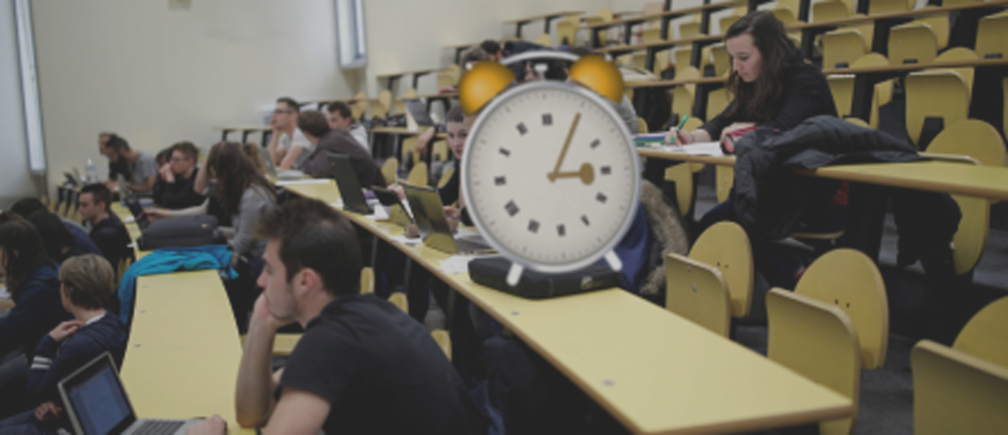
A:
**3:05**
